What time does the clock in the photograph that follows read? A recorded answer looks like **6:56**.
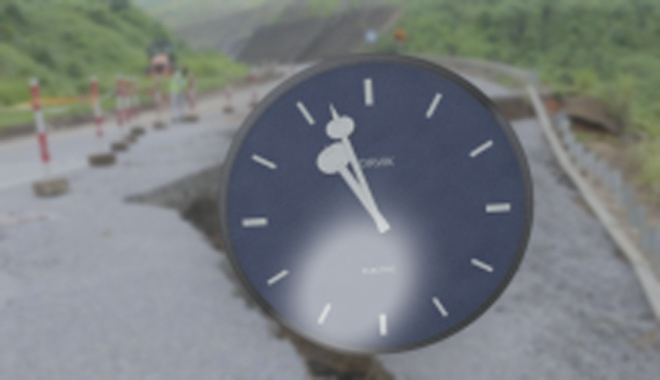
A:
**10:57**
